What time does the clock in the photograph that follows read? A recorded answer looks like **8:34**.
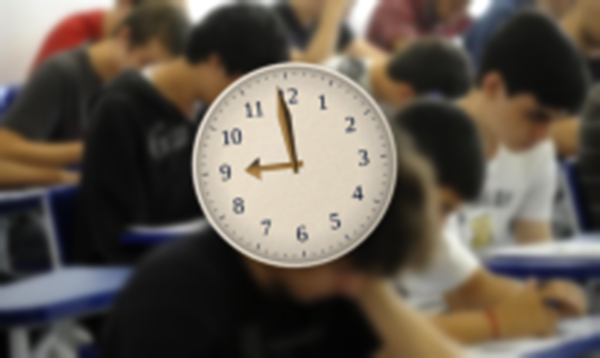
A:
**8:59**
